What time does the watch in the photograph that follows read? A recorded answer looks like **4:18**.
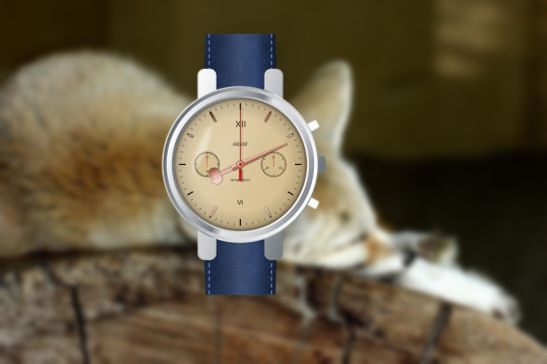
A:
**8:11**
